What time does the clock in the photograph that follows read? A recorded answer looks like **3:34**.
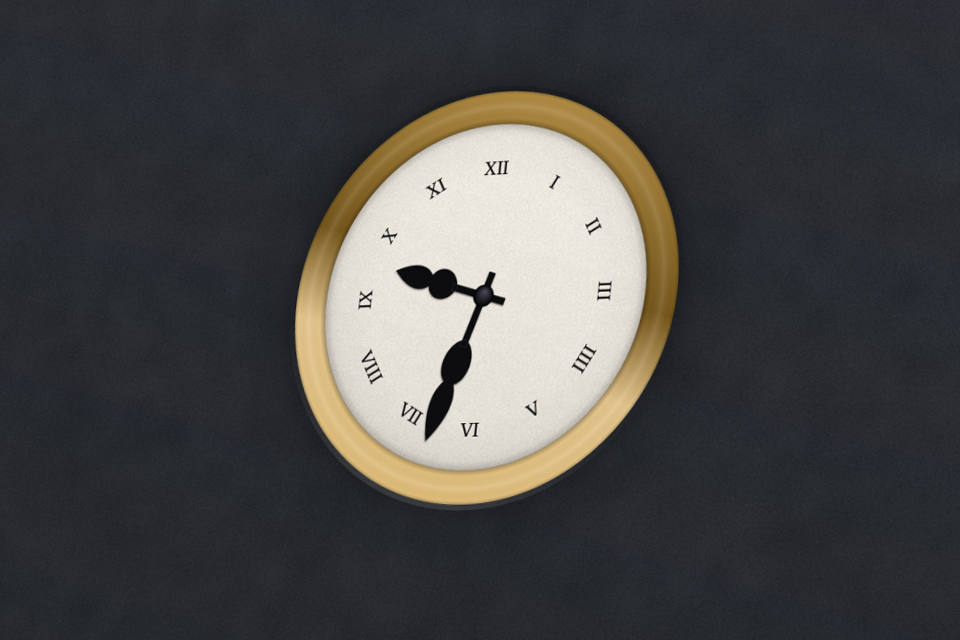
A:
**9:33**
